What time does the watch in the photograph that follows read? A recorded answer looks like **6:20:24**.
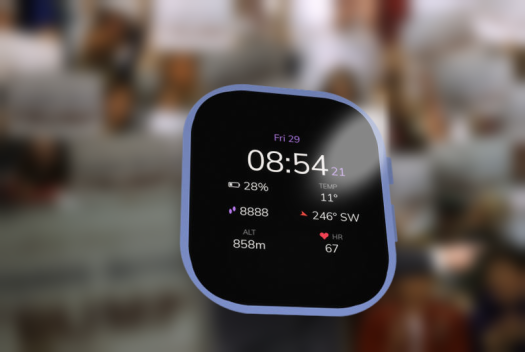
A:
**8:54:21**
